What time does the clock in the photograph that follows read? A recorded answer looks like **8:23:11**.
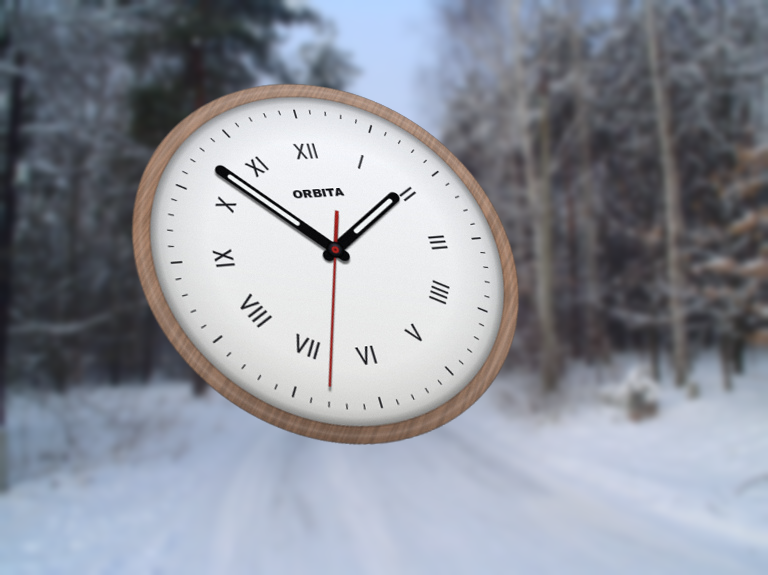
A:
**1:52:33**
